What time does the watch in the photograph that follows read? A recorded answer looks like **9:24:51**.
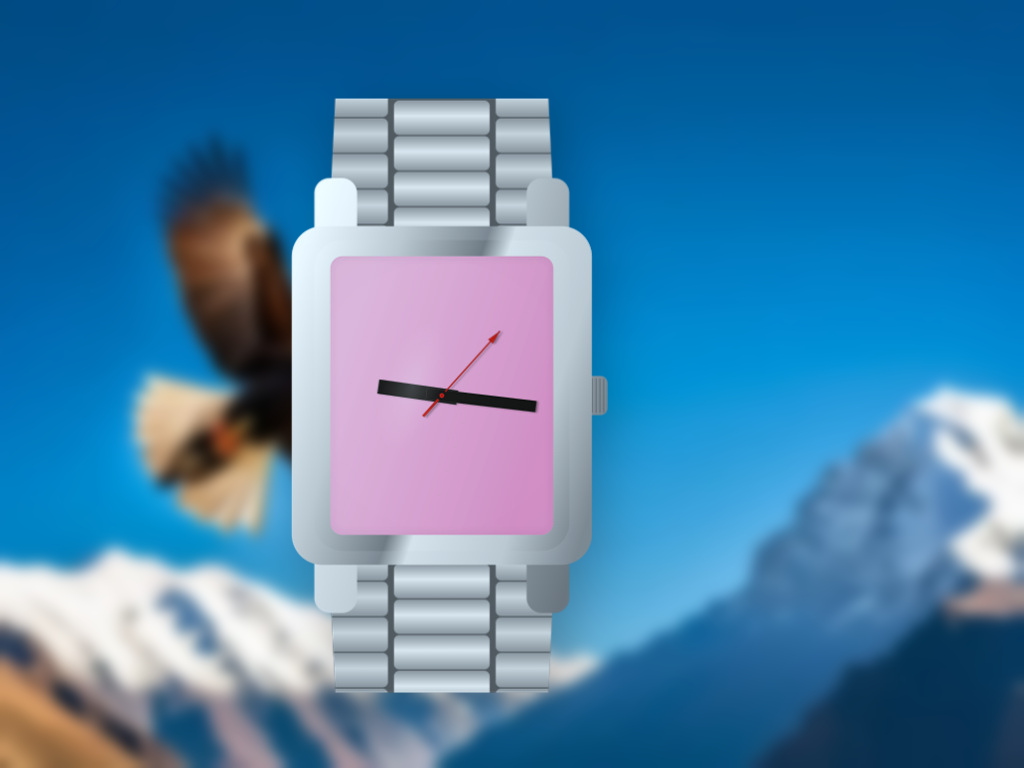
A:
**9:16:07**
